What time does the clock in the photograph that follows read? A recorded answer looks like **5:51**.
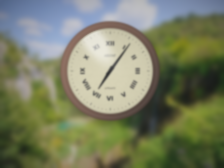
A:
**7:06**
